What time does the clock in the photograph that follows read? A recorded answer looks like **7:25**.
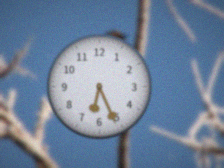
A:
**6:26**
